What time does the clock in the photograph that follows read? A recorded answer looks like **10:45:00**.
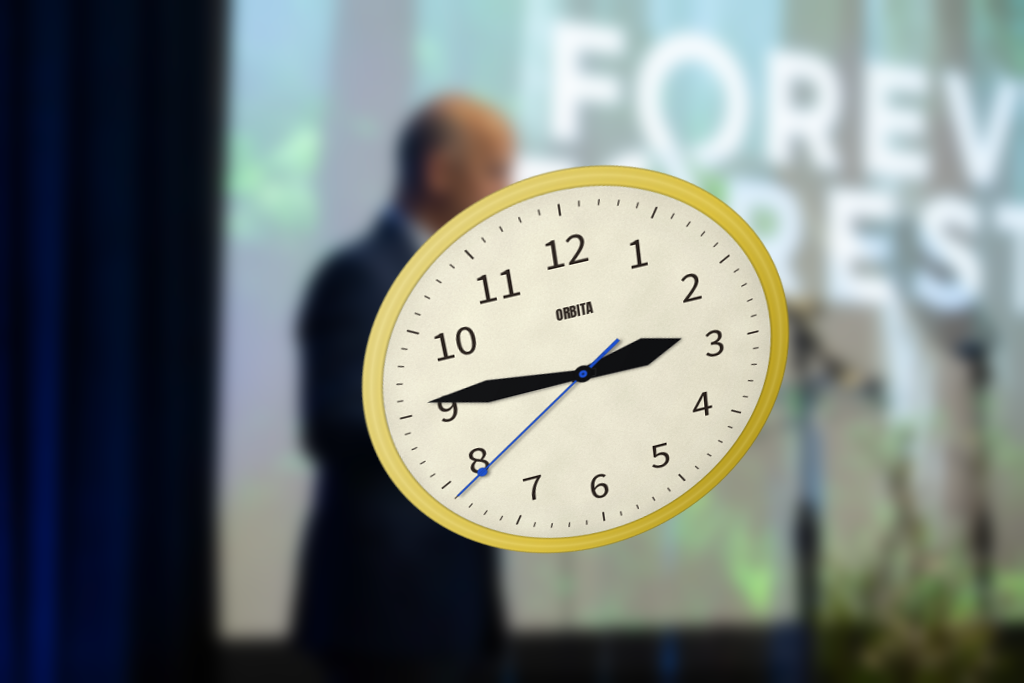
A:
**2:45:39**
